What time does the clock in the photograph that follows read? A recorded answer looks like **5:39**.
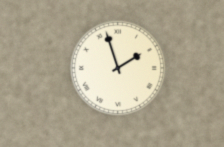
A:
**1:57**
